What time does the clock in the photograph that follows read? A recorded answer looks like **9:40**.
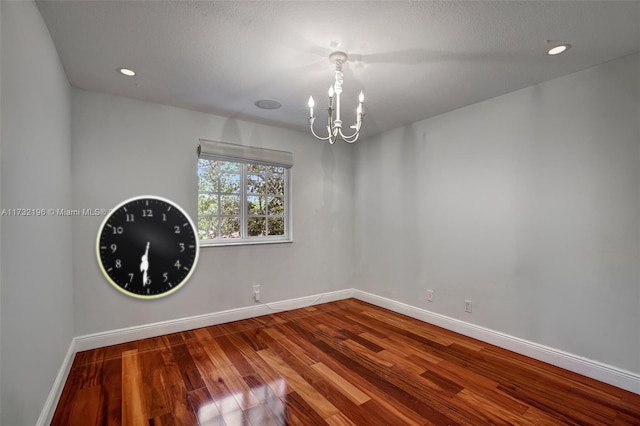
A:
**6:31**
